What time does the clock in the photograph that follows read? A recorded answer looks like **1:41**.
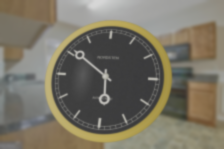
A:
**5:51**
